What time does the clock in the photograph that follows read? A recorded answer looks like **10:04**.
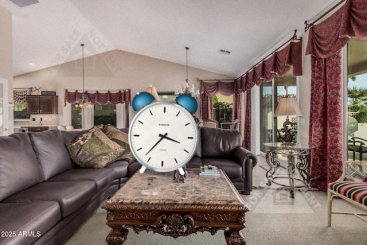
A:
**3:37**
